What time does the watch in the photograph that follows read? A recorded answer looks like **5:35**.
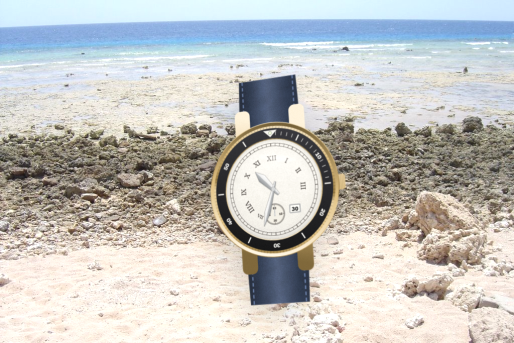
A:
**10:33**
